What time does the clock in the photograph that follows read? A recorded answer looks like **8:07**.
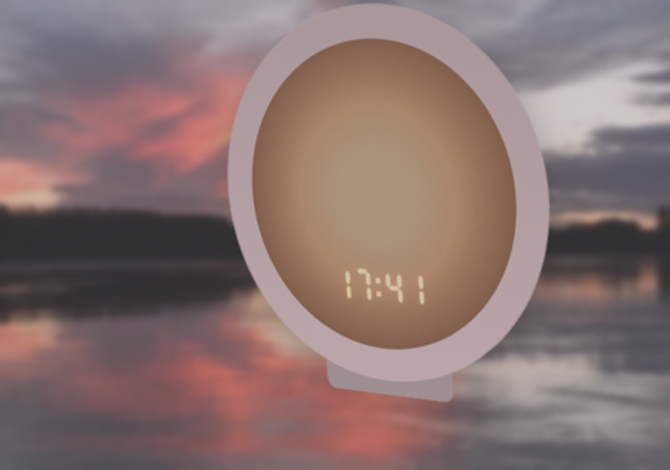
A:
**17:41**
